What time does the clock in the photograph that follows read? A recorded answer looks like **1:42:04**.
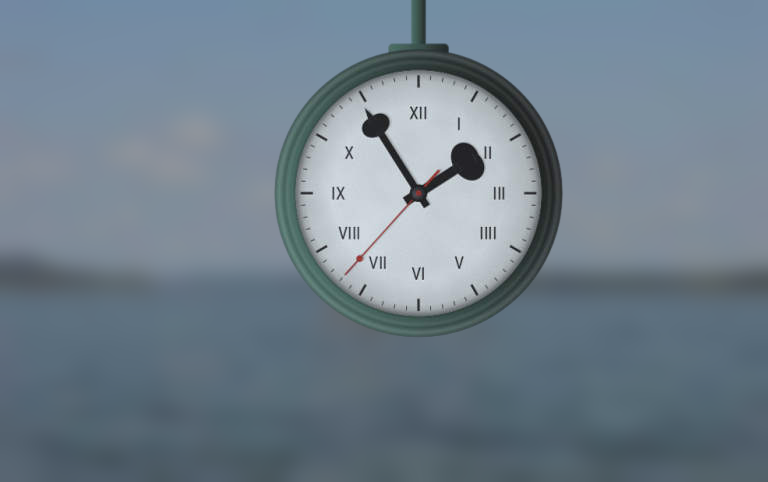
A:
**1:54:37**
